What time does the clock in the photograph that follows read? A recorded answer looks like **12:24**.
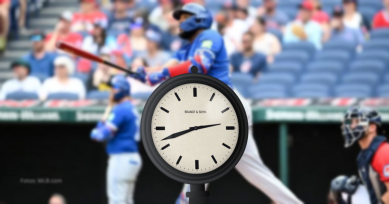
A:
**2:42**
